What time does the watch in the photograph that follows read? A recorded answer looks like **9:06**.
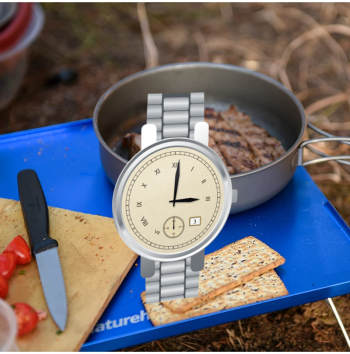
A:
**3:01**
